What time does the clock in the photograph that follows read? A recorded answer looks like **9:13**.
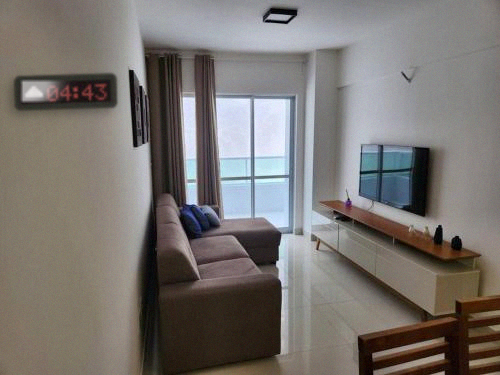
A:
**4:43**
